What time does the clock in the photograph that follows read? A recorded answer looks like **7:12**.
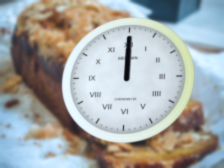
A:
**12:00**
